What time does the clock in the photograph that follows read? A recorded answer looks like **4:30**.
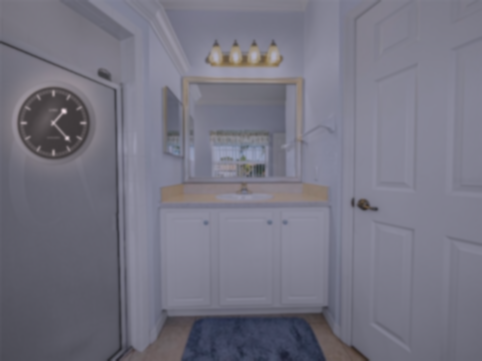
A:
**1:23**
